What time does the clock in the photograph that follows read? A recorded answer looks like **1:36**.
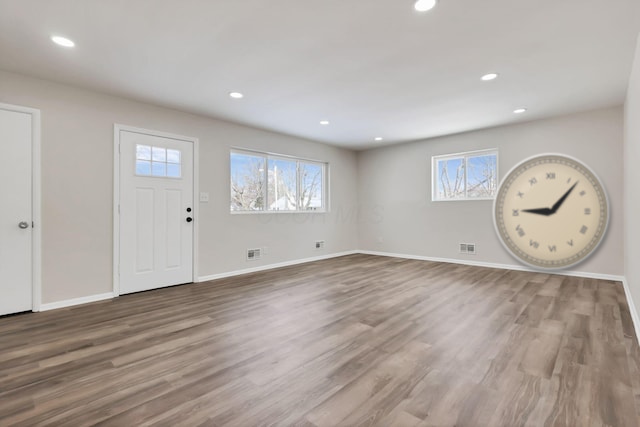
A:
**9:07**
